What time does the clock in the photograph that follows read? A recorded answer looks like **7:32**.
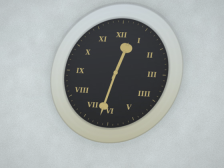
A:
**12:32**
